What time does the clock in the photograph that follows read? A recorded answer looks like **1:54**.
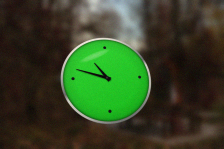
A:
**10:48**
